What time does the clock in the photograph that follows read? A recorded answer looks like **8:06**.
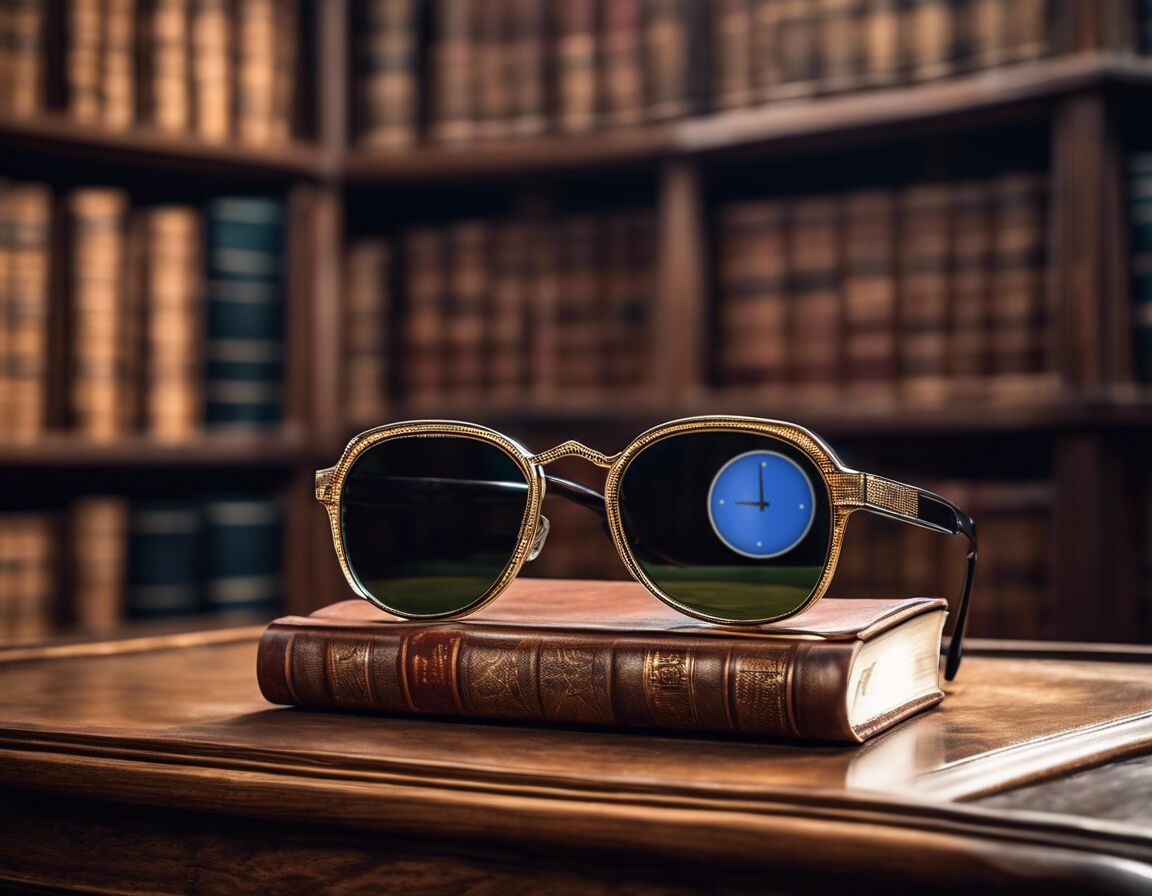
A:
**8:59**
